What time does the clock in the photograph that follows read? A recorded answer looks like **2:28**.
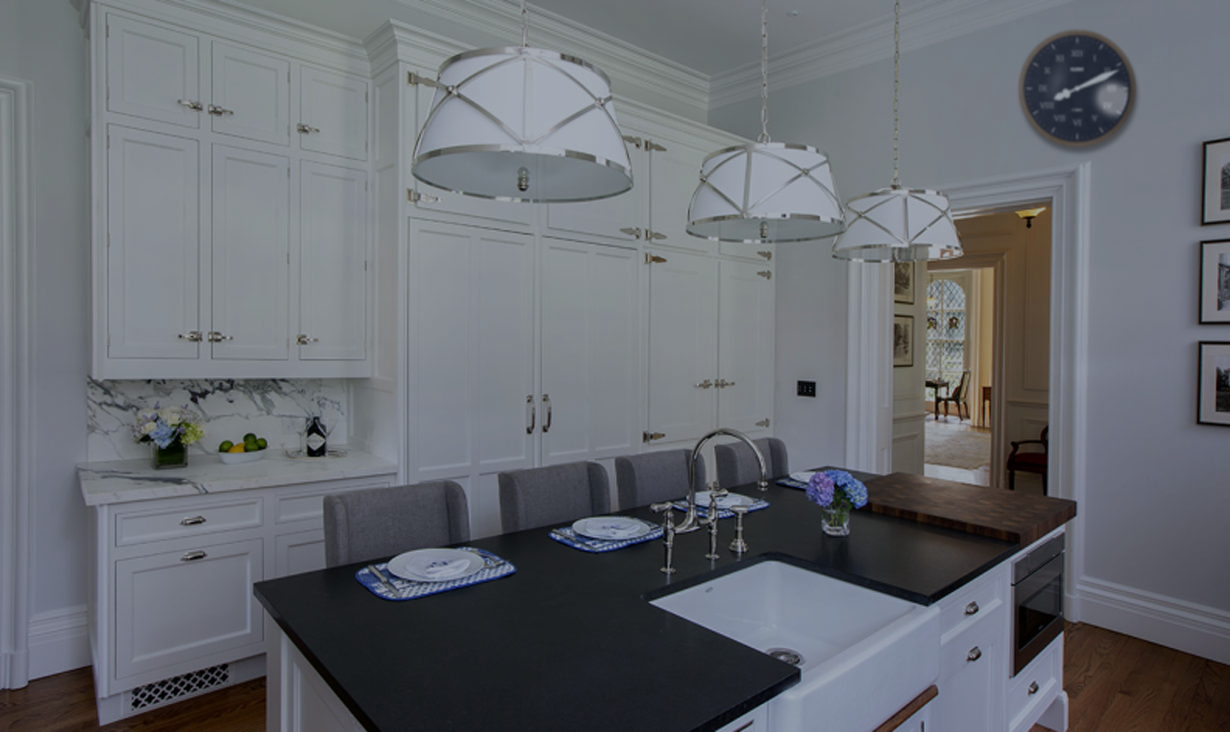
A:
**8:11**
